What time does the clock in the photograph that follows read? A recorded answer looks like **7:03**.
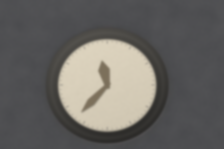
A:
**11:37**
